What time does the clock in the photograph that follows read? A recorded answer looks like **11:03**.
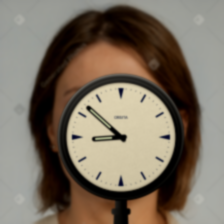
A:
**8:52**
